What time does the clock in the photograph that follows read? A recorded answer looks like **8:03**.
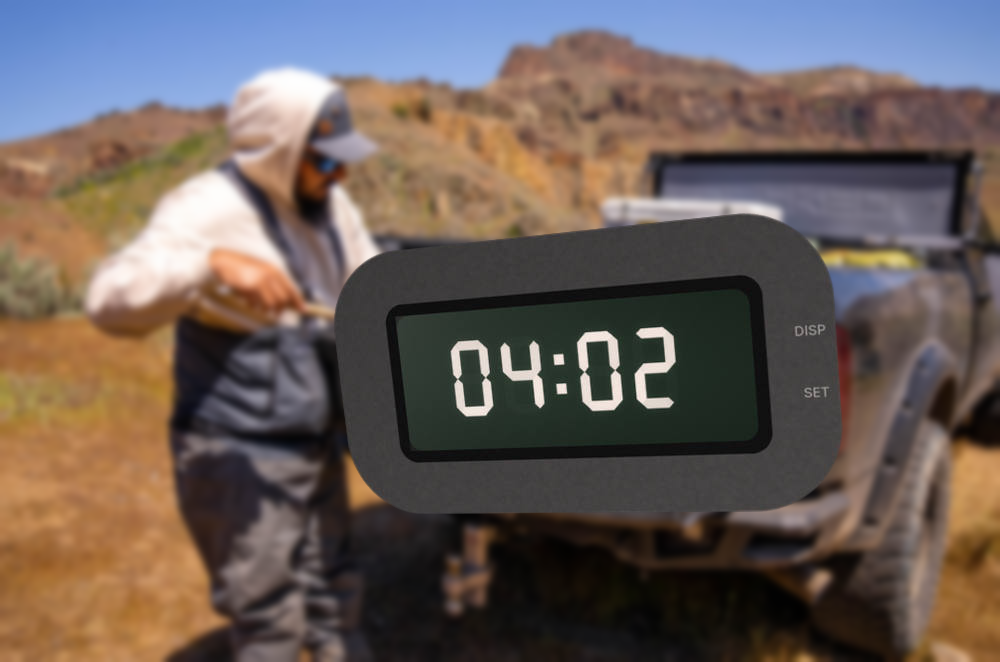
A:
**4:02**
